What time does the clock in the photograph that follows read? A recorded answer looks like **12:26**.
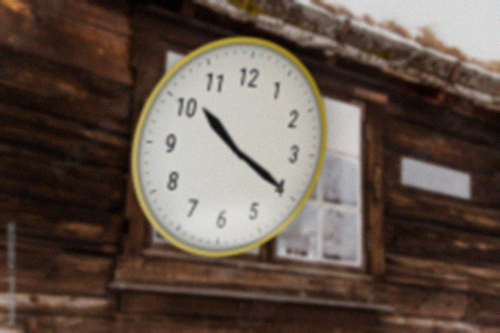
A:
**10:20**
